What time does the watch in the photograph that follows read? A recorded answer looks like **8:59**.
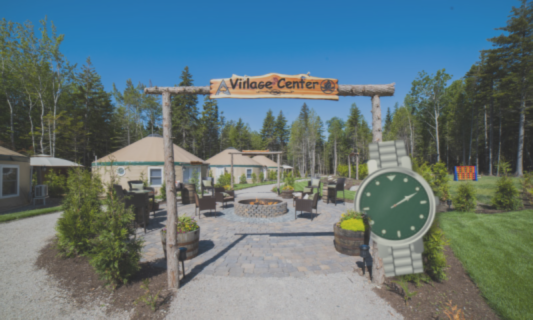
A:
**2:11**
